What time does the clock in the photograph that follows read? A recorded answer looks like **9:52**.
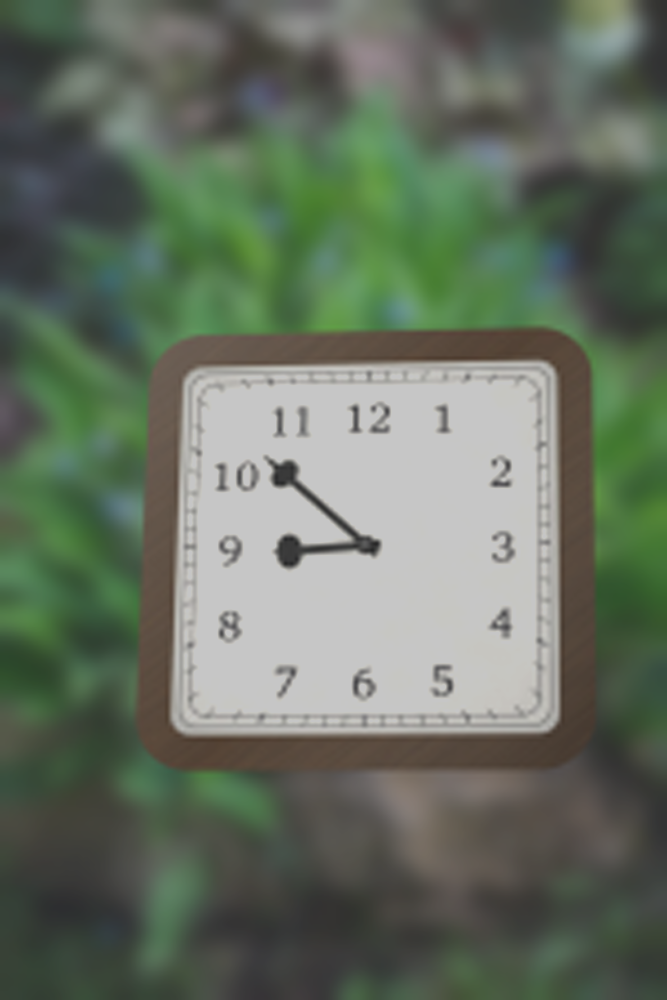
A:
**8:52**
